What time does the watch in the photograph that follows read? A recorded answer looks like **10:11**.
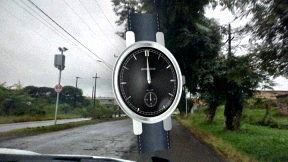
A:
**12:00**
